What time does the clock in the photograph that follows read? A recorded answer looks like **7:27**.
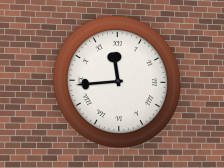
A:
**11:44**
